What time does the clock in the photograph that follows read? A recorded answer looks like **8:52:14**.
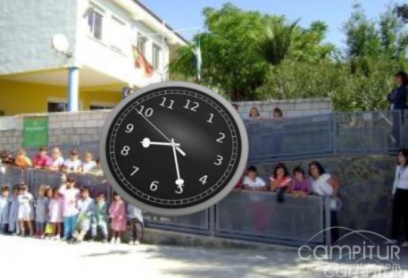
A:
**8:24:49**
